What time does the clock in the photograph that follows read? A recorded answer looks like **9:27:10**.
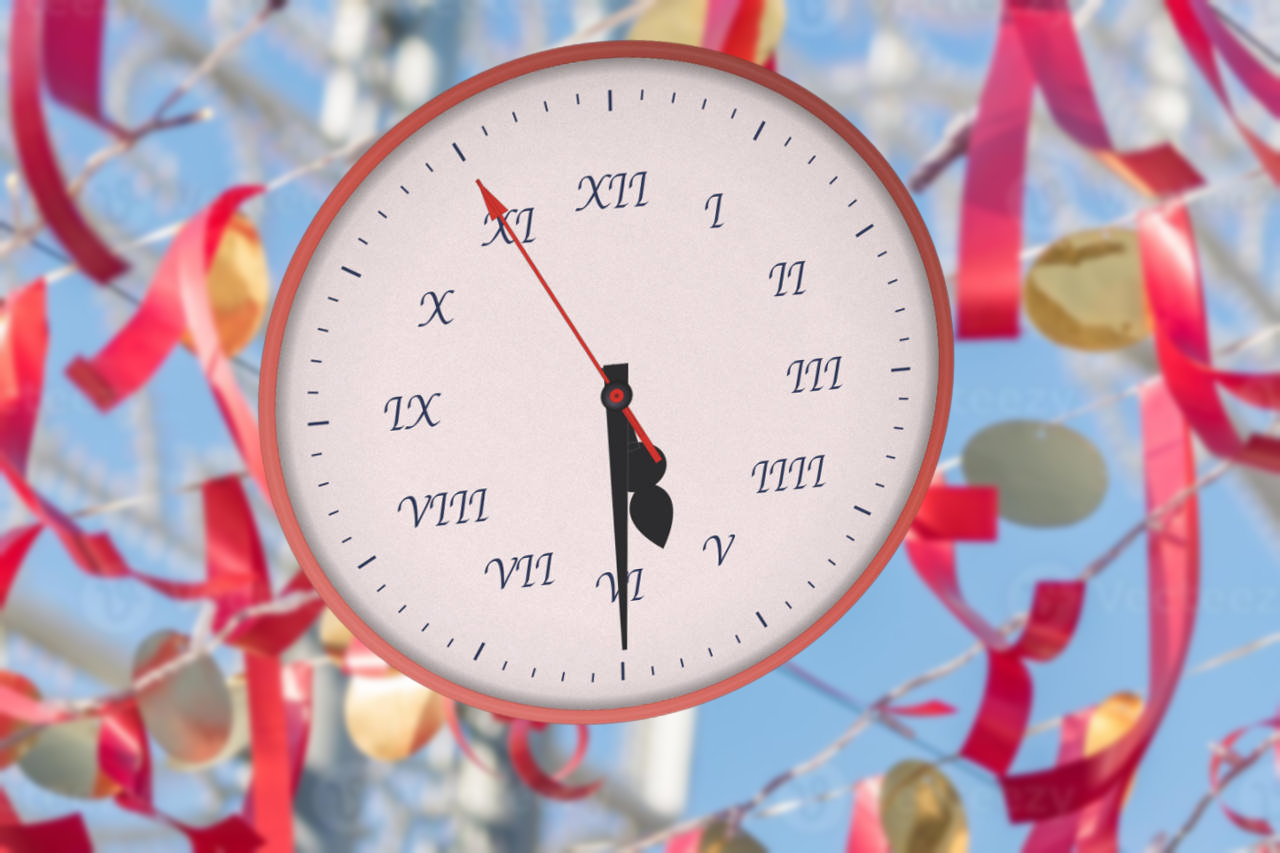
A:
**5:29:55**
